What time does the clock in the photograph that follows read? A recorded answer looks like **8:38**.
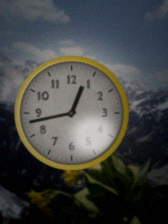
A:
**12:43**
